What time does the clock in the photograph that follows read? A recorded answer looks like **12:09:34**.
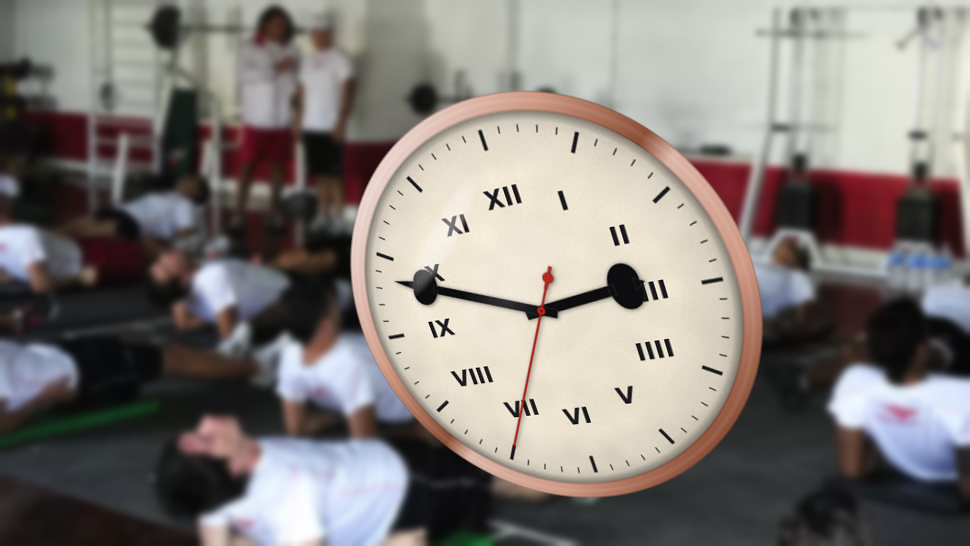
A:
**2:48:35**
